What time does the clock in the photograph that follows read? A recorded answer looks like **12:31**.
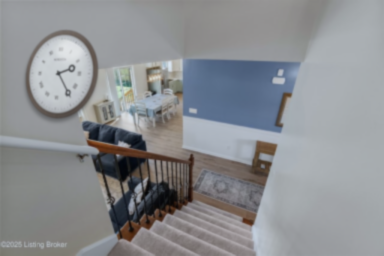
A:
**2:24**
